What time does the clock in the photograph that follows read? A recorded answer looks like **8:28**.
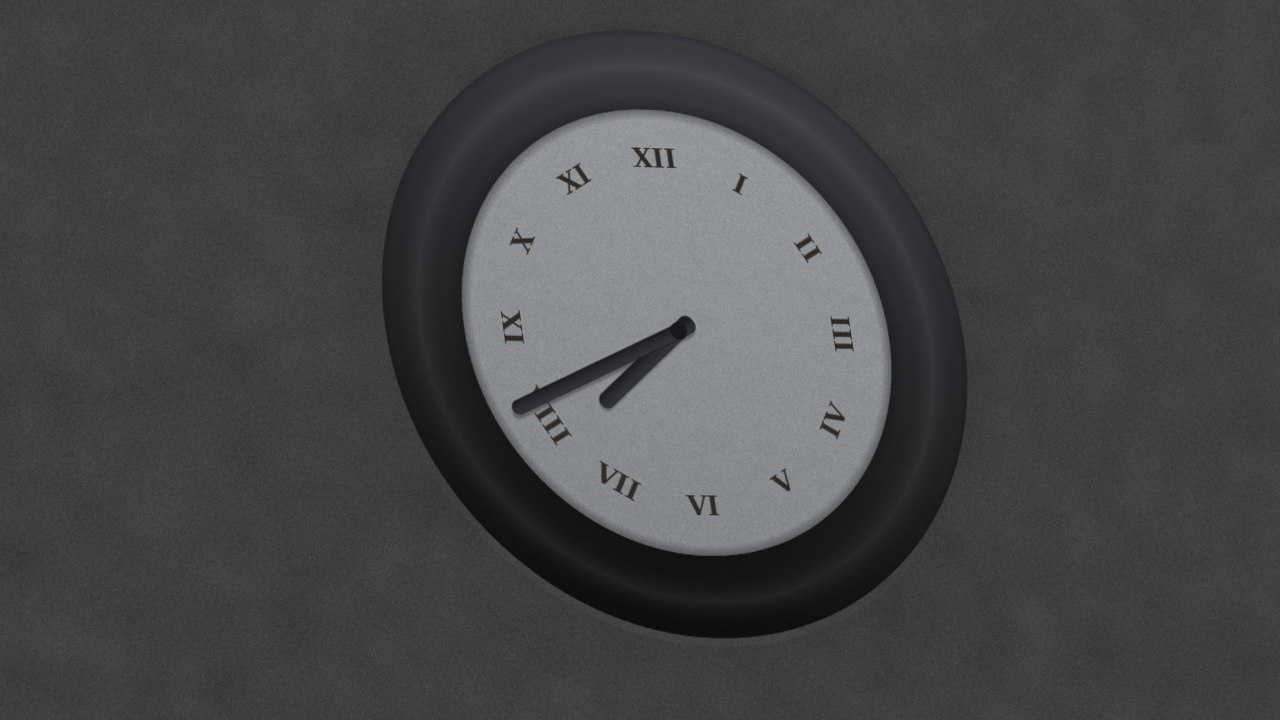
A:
**7:41**
